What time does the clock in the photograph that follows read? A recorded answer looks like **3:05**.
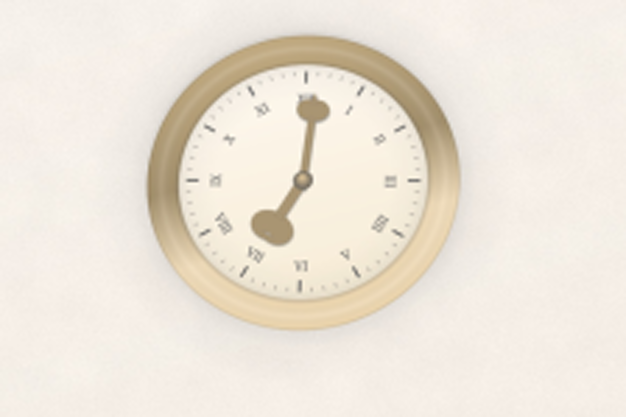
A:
**7:01**
